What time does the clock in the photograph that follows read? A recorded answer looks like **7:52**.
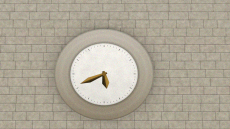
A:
**5:41**
